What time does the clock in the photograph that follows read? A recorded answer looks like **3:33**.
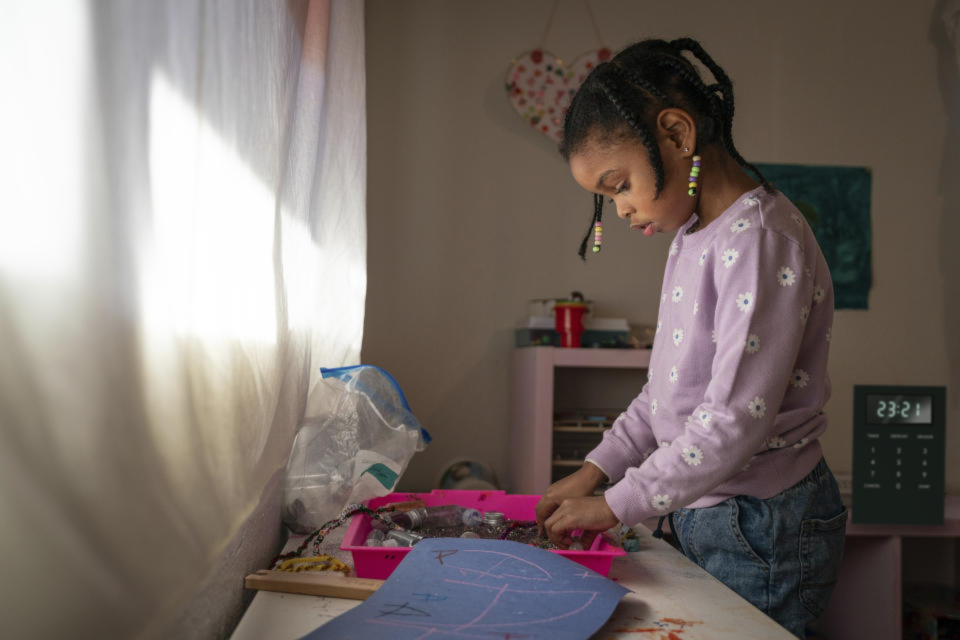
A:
**23:21**
